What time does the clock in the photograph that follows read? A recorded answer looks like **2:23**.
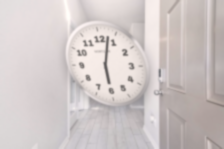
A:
**6:03**
